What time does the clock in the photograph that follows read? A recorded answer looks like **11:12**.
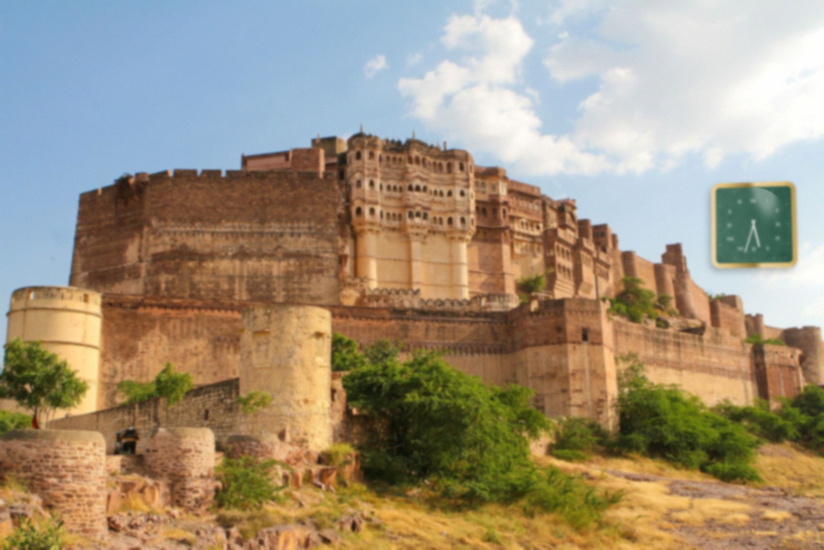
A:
**5:33**
